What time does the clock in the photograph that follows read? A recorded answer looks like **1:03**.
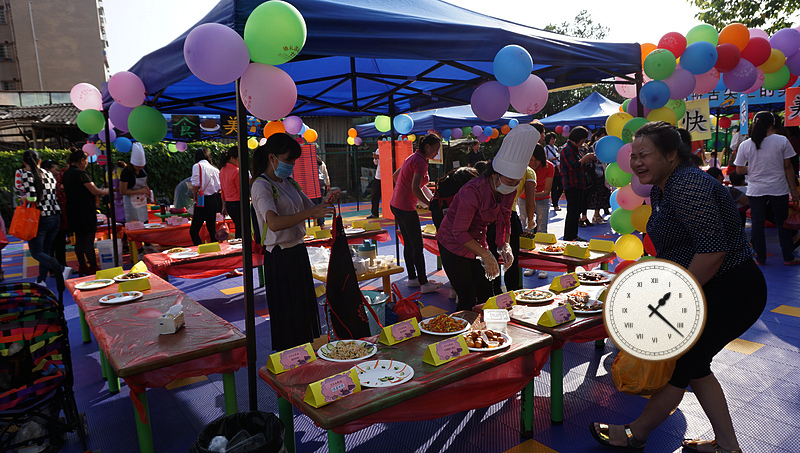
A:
**1:22**
